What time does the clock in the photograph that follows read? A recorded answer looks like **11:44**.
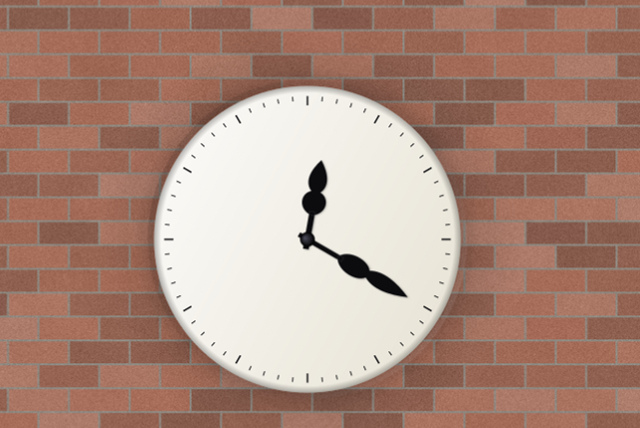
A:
**12:20**
